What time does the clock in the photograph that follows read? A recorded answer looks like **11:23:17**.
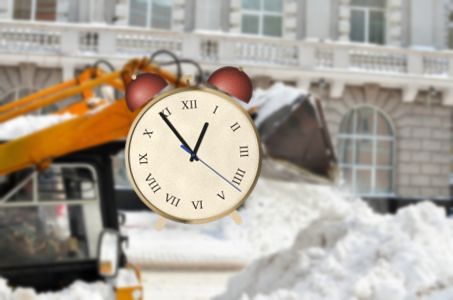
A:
**12:54:22**
